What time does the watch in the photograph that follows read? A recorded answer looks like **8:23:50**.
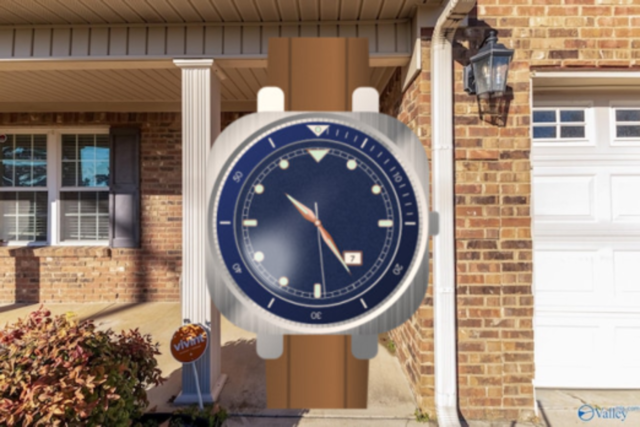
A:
**10:24:29**
